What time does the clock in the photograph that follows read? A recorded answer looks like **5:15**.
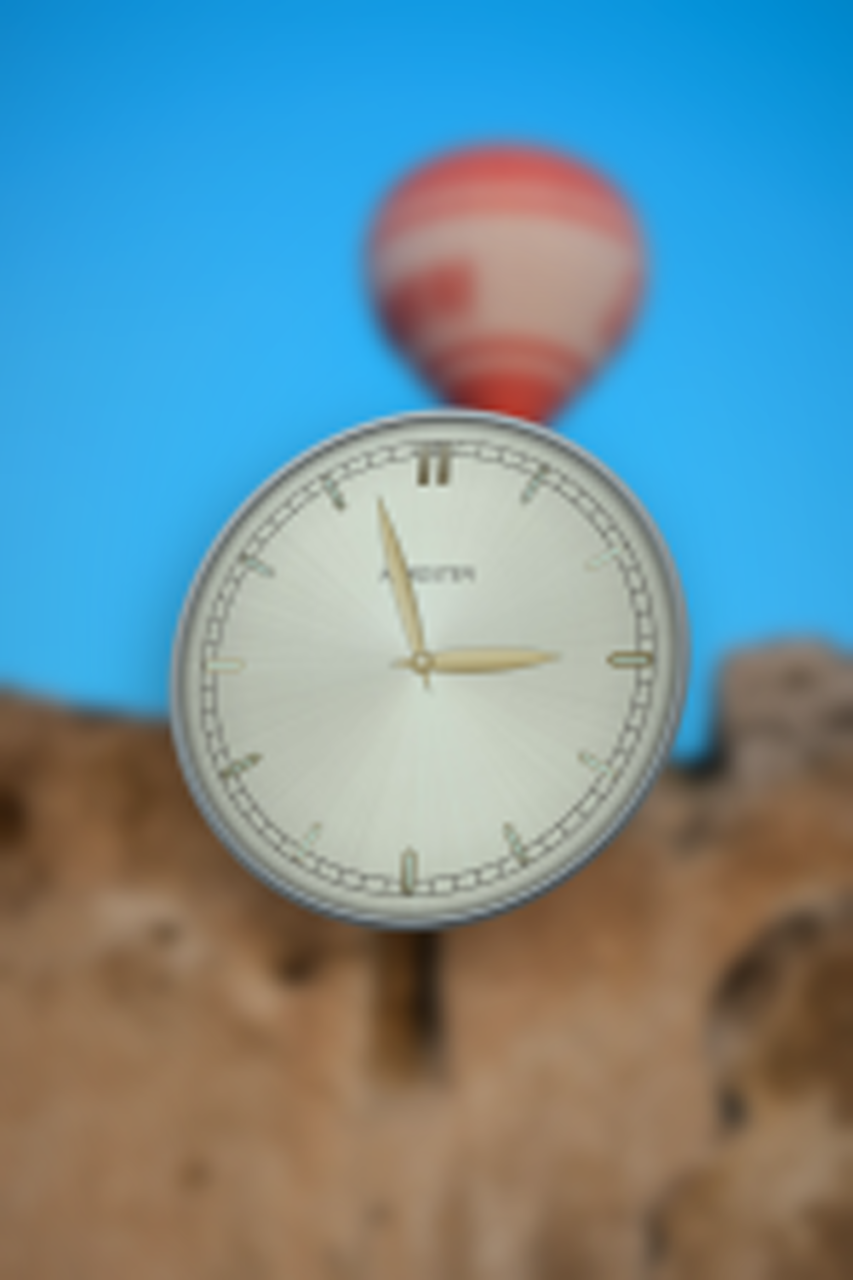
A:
**2:57**
